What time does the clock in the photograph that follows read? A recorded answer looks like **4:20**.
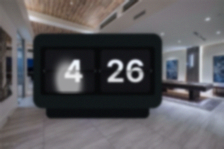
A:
**4:26**
